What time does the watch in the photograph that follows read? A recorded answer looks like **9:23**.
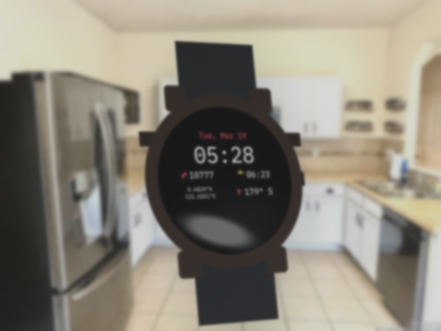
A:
**5:28**
